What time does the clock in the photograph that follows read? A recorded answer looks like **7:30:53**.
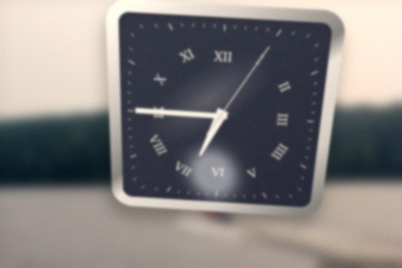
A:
**6:45:05**
